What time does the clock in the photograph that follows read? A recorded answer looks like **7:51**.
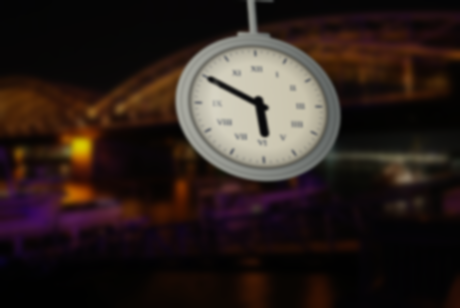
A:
**5:50**
